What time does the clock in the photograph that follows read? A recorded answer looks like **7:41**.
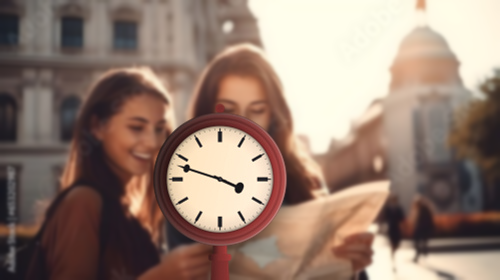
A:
**3:48**
